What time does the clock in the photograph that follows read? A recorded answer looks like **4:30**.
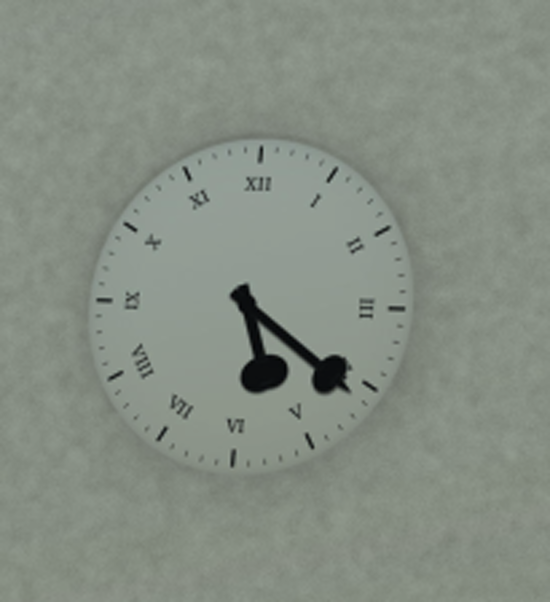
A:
**5:21**
